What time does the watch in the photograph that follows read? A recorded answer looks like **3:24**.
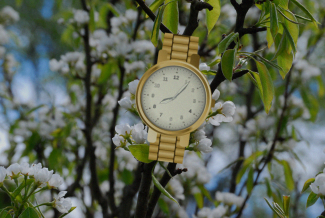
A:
**8:06**
